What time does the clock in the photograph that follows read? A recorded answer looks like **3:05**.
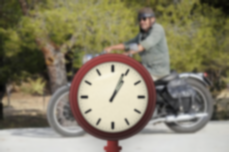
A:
**1:04**
